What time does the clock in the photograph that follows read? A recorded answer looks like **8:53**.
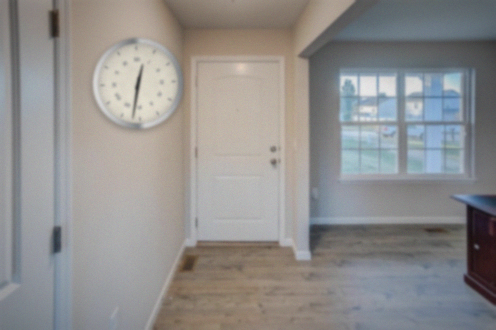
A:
**12:32**
